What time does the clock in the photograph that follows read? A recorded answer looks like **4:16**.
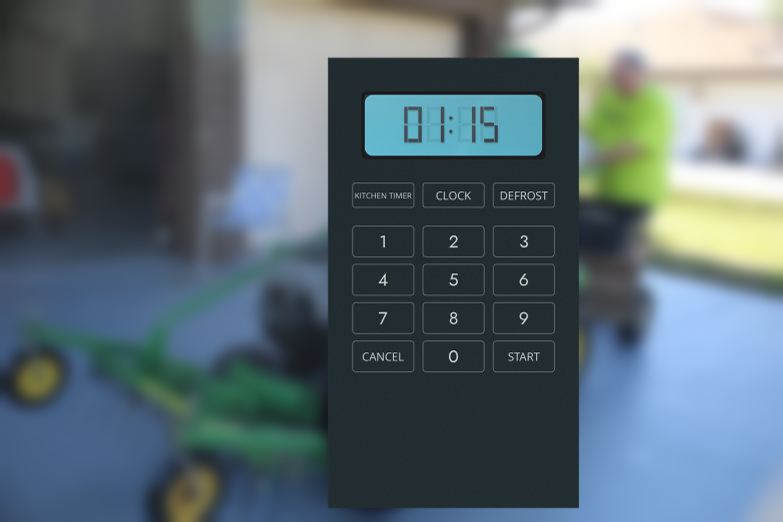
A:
**1:15**
